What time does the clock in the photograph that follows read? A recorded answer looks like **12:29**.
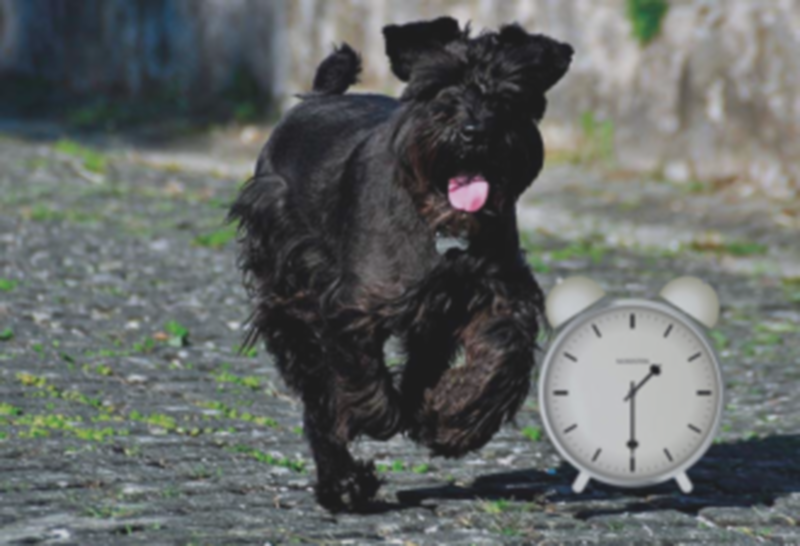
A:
**1:30**
